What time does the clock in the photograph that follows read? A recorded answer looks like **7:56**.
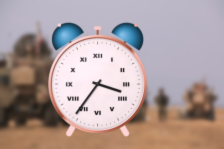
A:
**3:36**
